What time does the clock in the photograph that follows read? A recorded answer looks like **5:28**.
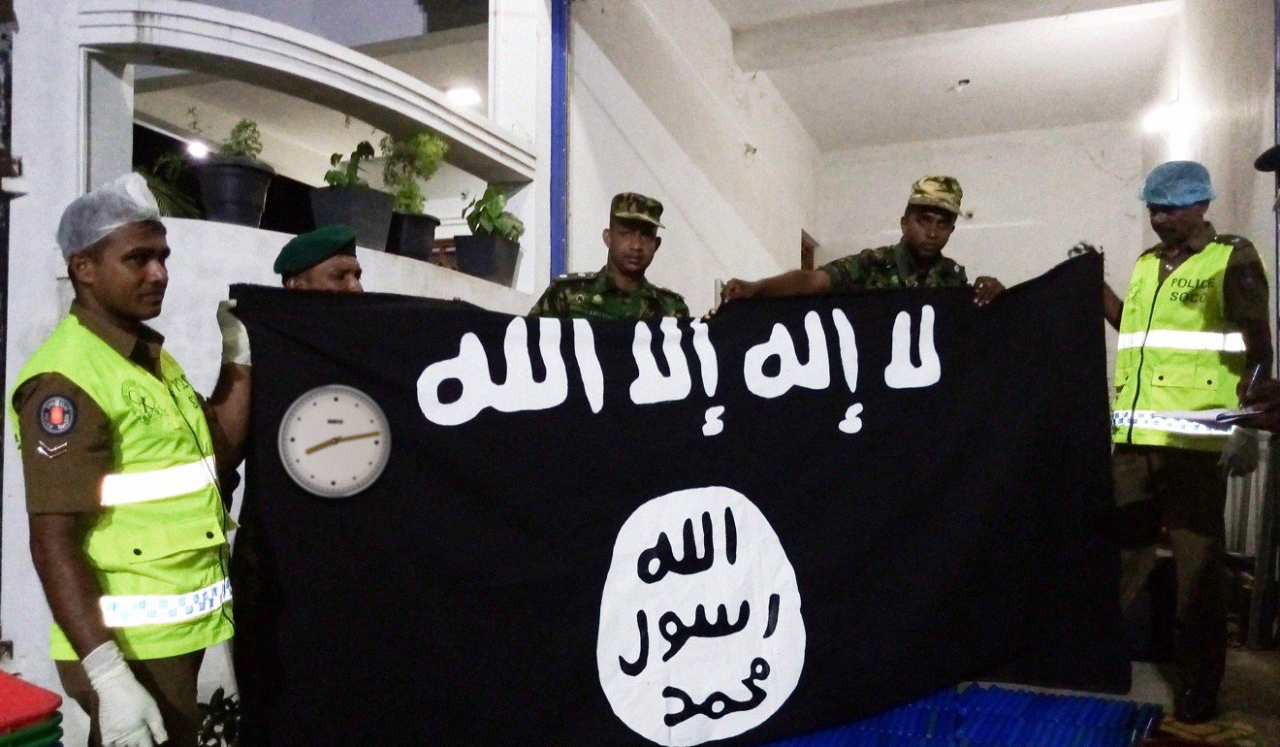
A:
**8:13**
